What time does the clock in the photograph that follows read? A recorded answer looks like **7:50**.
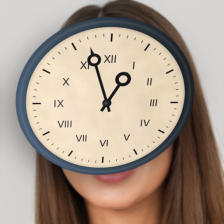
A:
**12:57**
